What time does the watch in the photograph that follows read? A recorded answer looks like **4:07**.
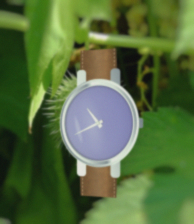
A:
**10:41**
